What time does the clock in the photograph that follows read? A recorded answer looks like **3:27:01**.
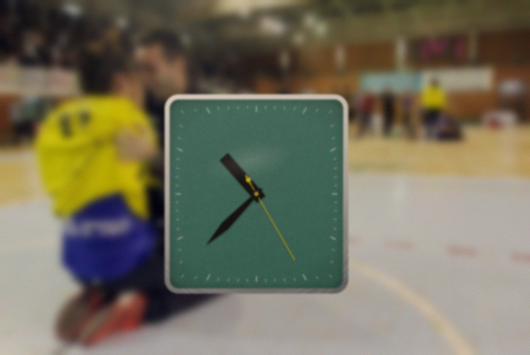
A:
**10:37:25**
